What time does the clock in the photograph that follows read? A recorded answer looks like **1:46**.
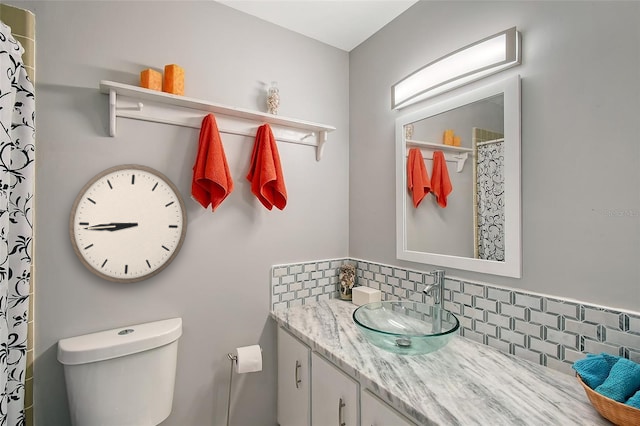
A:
**8:44**
